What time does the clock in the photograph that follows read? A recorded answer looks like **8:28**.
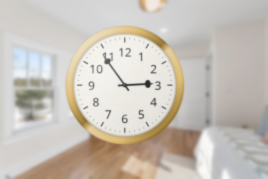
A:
**2:54**
